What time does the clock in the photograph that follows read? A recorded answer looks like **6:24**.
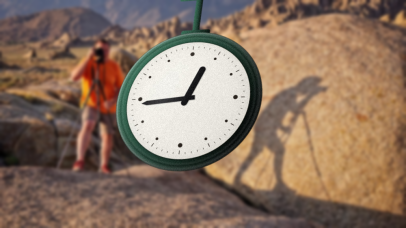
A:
**12:44**
